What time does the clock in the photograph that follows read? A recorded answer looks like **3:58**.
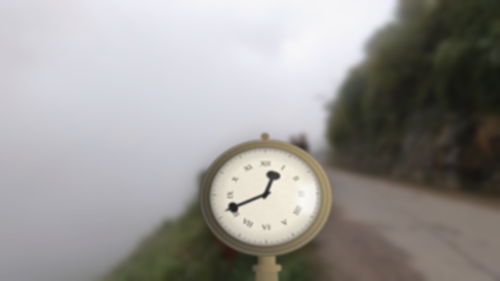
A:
**12:41**
